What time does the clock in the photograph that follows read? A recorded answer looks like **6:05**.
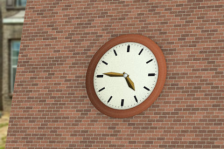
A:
**4:46**
